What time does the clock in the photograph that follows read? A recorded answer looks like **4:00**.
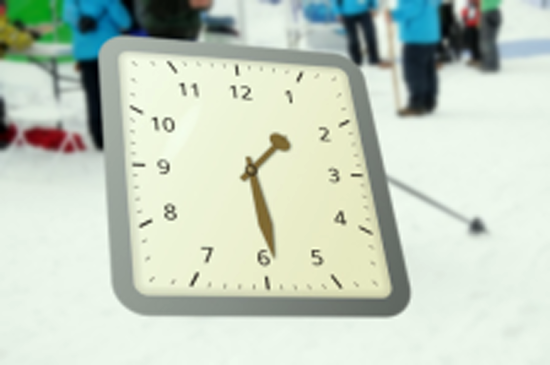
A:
**1:29**
